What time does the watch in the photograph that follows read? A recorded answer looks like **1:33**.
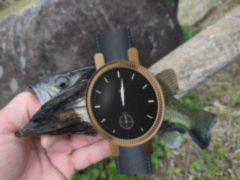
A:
**12:01**
